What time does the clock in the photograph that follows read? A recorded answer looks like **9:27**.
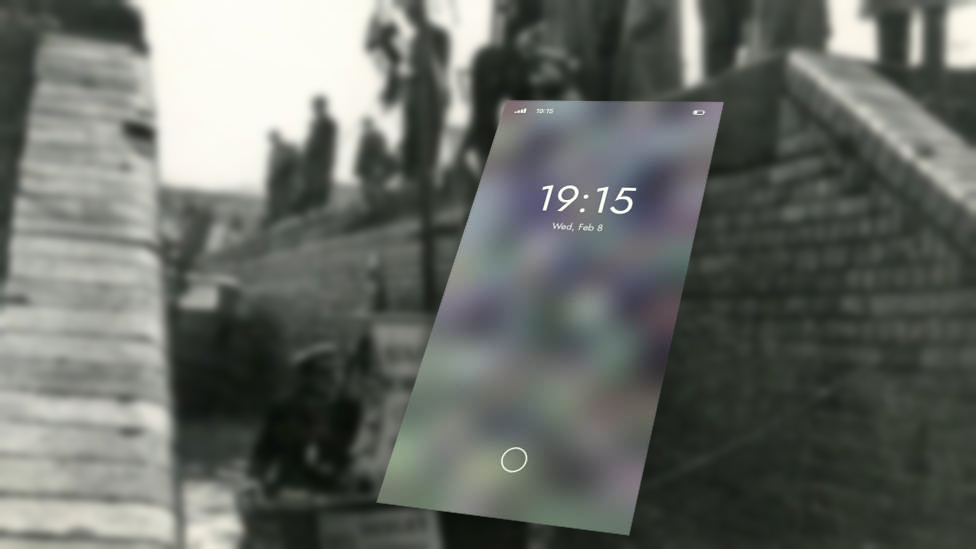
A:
**19:15**
